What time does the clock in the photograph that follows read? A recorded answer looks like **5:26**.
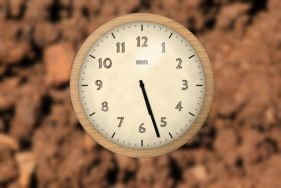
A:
**5:27**
